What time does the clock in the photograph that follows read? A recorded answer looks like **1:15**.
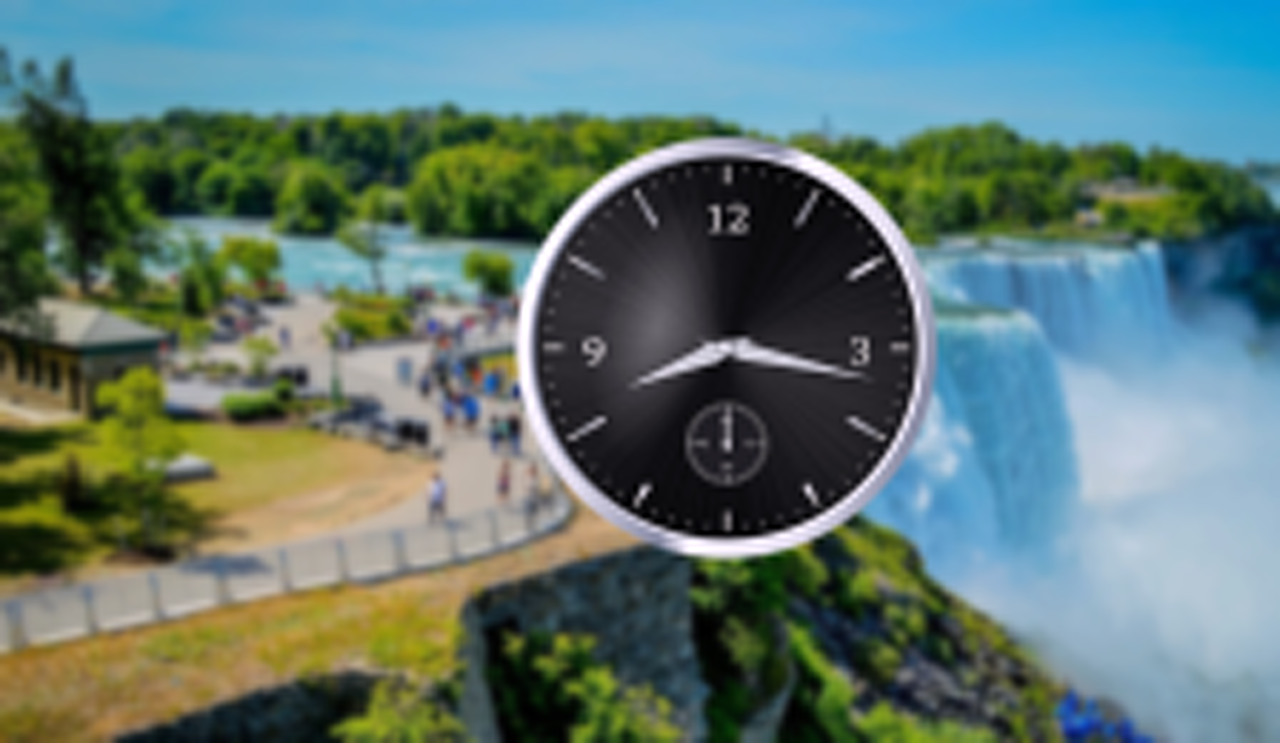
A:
**8:17**
